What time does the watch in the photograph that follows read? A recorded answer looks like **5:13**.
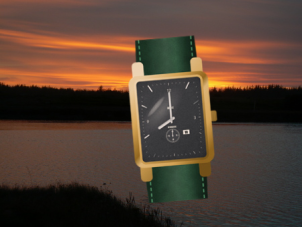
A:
**8:00**
